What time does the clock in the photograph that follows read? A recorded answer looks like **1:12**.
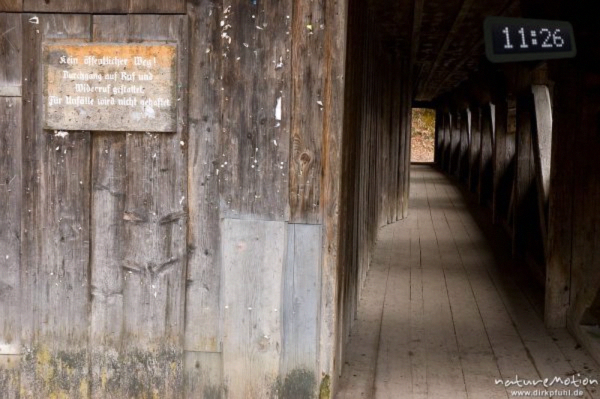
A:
**11:26**
